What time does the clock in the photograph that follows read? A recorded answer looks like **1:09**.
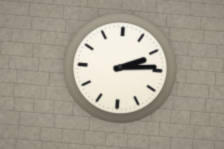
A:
**2:14**
